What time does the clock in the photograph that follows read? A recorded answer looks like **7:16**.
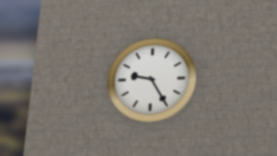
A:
**9:25**
